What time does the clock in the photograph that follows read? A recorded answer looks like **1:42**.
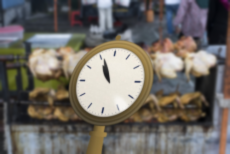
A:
**10:56**
